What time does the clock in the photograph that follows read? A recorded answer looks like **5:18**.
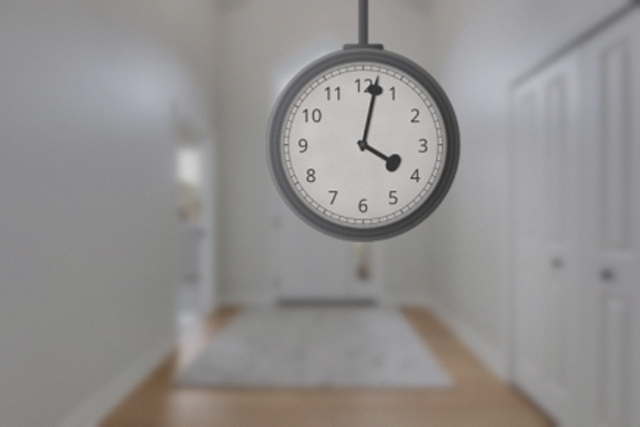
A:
**4:02**
